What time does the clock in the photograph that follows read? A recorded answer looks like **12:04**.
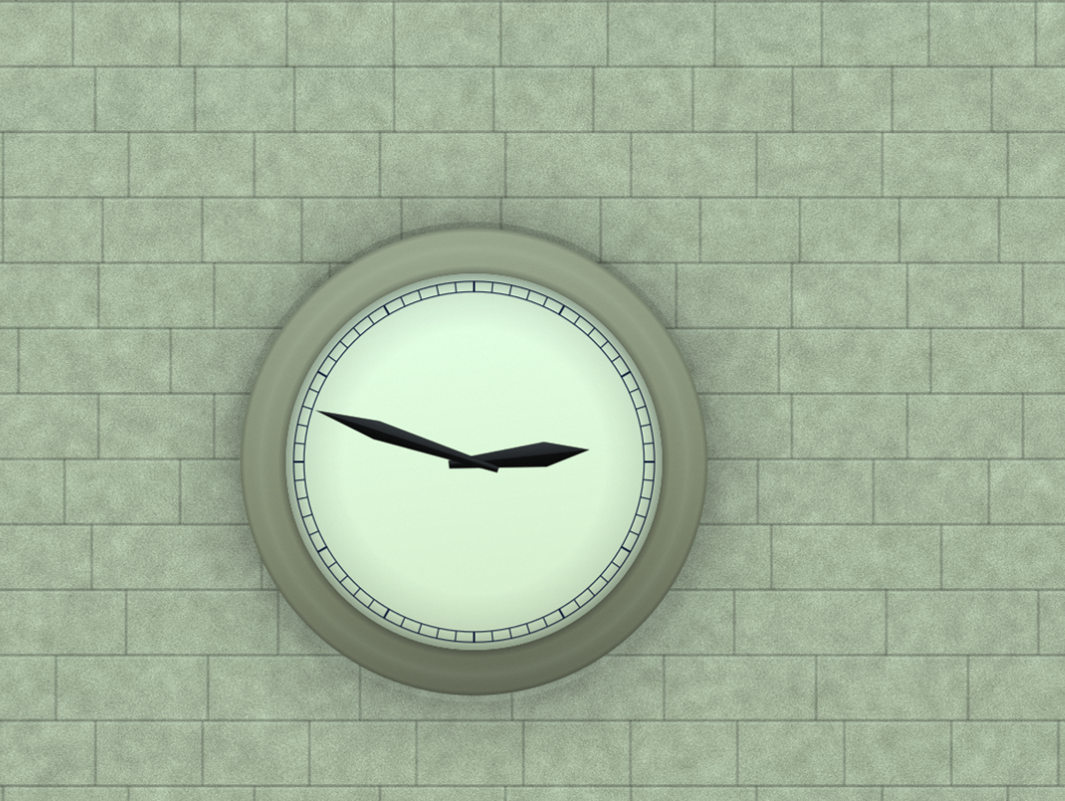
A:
**2:48**
